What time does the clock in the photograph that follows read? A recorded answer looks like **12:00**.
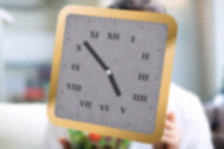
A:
**4:52**
